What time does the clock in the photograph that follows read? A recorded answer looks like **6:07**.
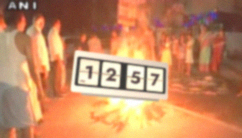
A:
**12:57**
